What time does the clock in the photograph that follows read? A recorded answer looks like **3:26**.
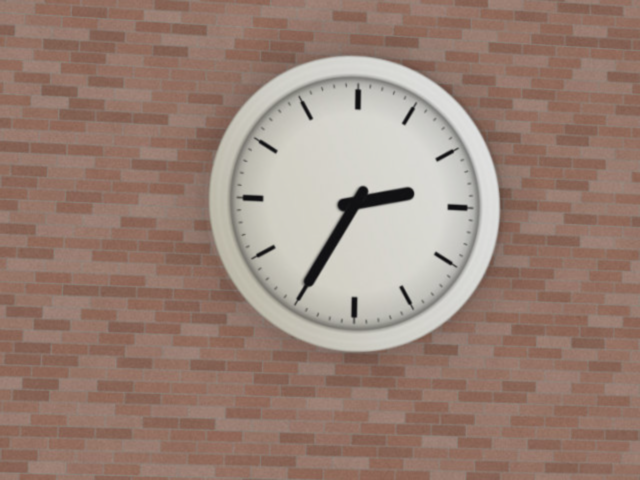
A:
**2:35**
